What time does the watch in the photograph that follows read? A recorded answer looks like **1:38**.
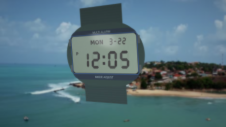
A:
**12:05**
